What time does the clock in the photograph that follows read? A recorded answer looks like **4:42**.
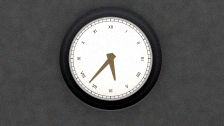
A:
**5:37**
